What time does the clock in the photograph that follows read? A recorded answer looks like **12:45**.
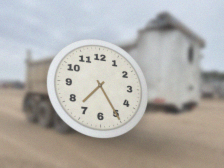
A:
**7:25**
